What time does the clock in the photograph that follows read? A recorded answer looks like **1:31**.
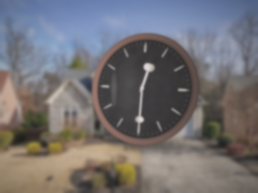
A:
**12:30**
